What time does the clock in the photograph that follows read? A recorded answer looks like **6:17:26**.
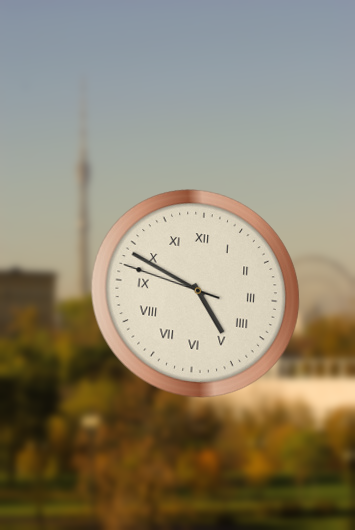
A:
**4:48:47**
